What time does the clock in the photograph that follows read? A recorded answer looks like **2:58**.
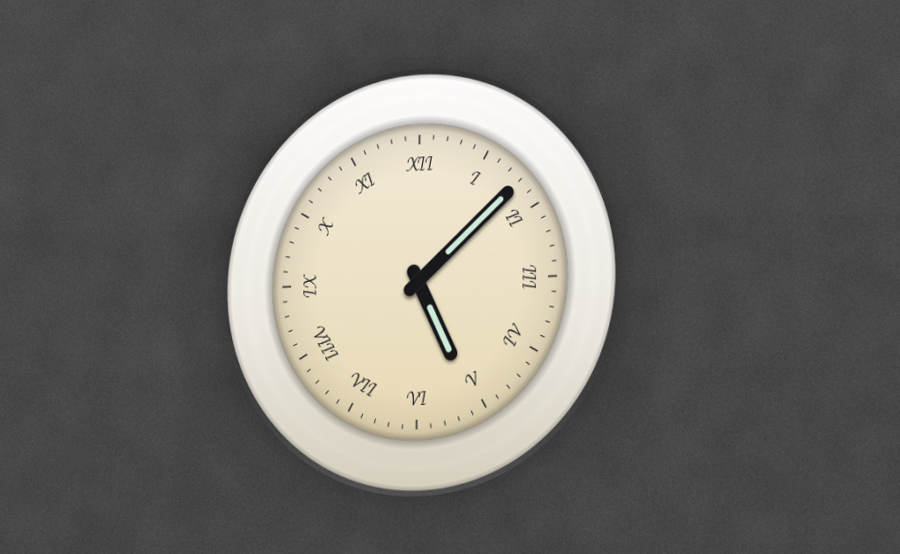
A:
**5:08**
